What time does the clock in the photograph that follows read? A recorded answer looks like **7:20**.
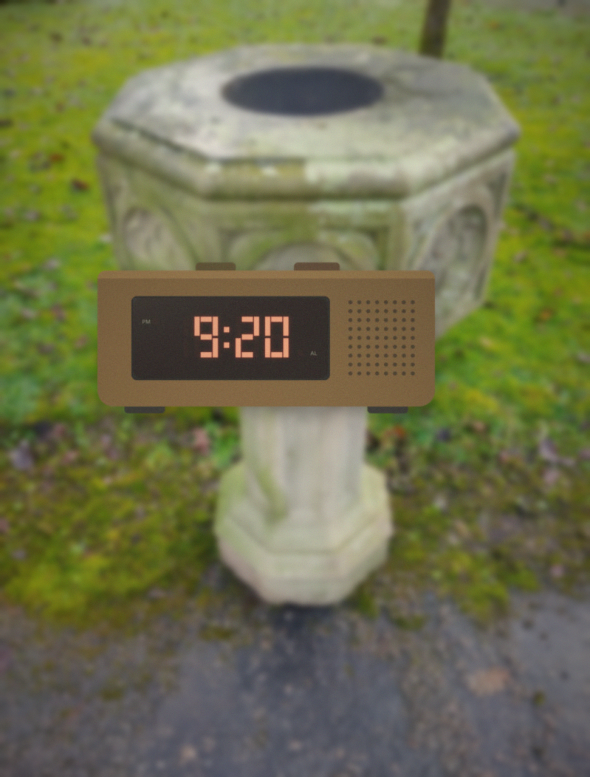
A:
**9:20**
